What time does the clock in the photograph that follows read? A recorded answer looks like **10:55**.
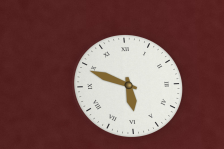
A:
**5:49**
